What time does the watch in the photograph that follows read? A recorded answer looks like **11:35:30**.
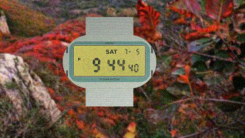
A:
**9:44:40**
